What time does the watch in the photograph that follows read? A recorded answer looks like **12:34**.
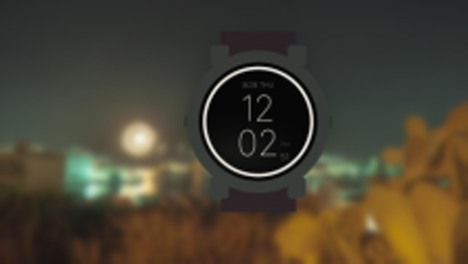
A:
**12:02**
